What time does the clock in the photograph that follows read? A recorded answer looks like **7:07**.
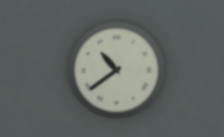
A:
**10:39**
